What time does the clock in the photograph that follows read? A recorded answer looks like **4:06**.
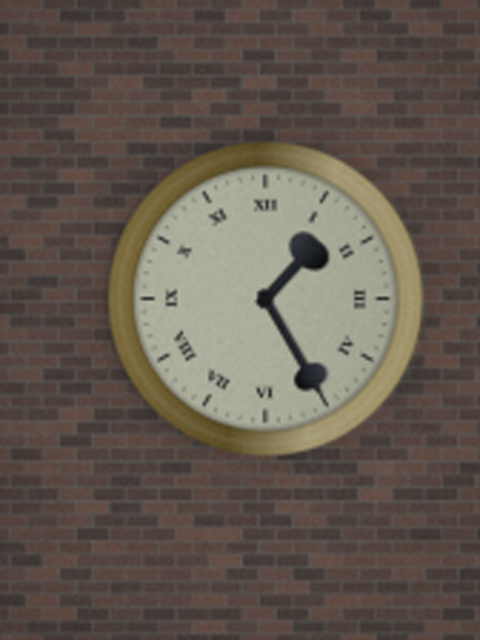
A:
**1:25**
